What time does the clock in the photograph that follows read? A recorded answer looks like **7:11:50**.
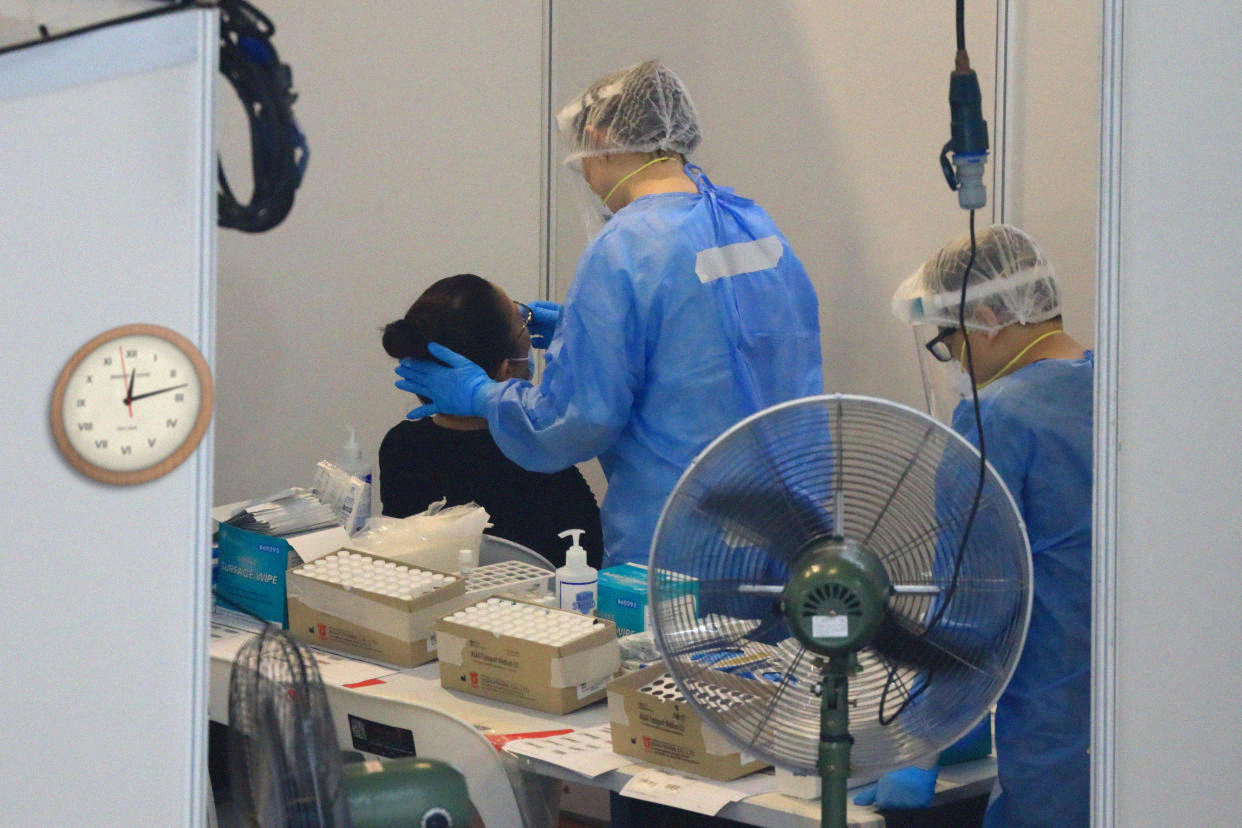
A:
**12:12:58**
